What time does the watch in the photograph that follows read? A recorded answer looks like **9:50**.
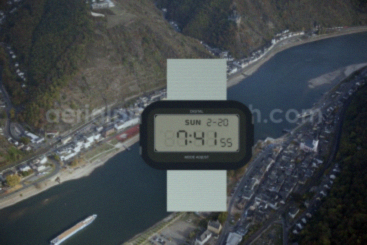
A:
**7:41**
